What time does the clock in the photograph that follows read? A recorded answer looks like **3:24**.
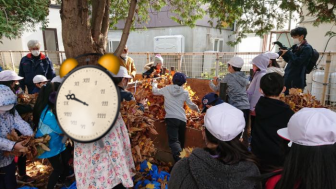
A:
**9:48**
